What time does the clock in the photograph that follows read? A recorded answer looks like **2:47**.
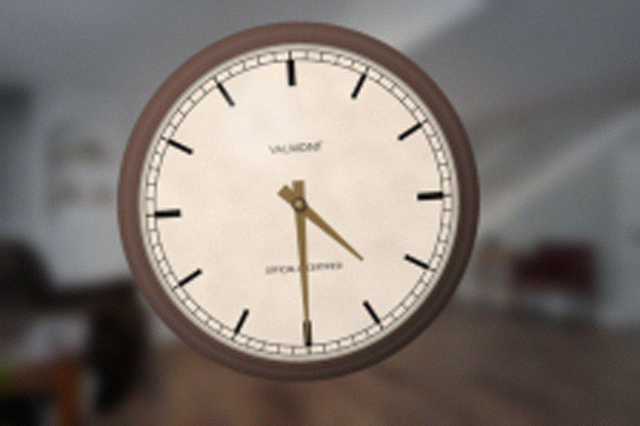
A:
**4:30**
